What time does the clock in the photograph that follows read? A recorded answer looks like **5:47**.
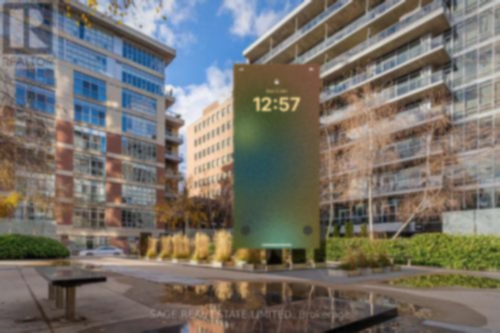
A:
**12:57**
